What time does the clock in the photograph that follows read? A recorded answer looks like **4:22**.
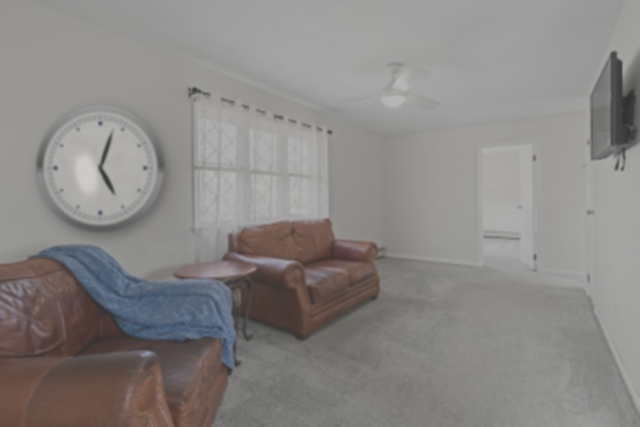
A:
**5:03**
